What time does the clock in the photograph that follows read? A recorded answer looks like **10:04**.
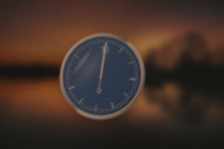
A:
**6:00**
